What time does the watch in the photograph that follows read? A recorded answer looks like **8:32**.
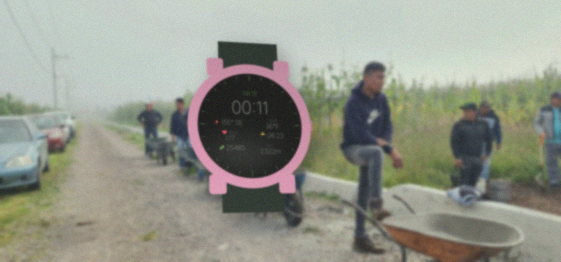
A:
**0:11**
